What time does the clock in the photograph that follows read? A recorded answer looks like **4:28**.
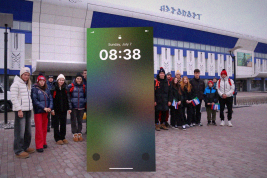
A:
**8:38**
